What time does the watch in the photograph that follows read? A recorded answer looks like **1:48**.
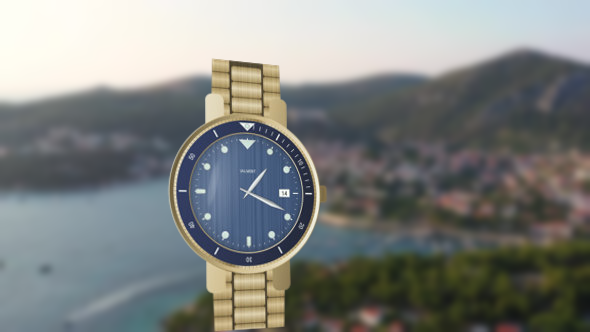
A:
**1:19**
